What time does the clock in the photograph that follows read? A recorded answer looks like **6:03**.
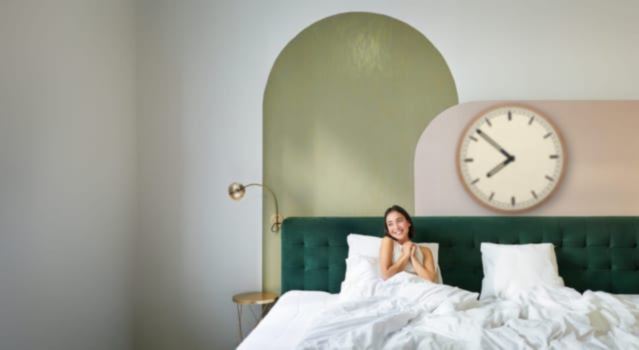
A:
**7:52**
